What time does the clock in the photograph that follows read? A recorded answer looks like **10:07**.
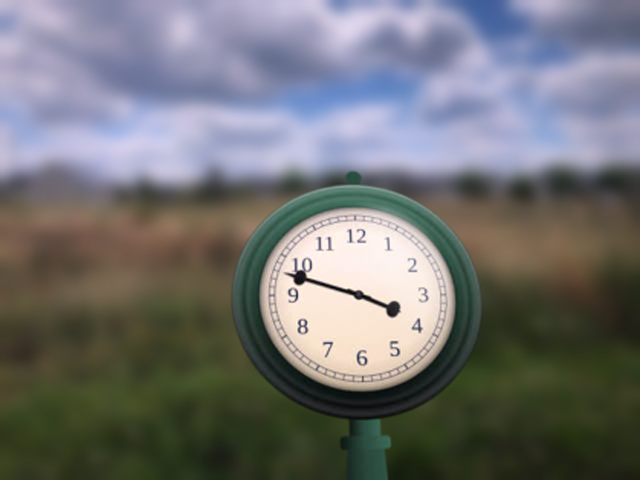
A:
**3:48**
